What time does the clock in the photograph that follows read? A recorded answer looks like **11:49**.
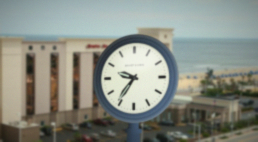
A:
**9:36**
